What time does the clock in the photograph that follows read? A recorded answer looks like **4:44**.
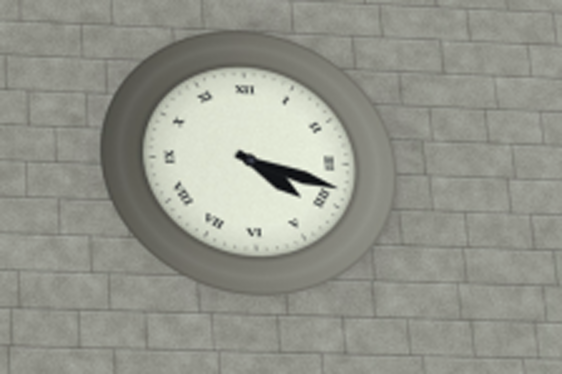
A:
**4:18**
